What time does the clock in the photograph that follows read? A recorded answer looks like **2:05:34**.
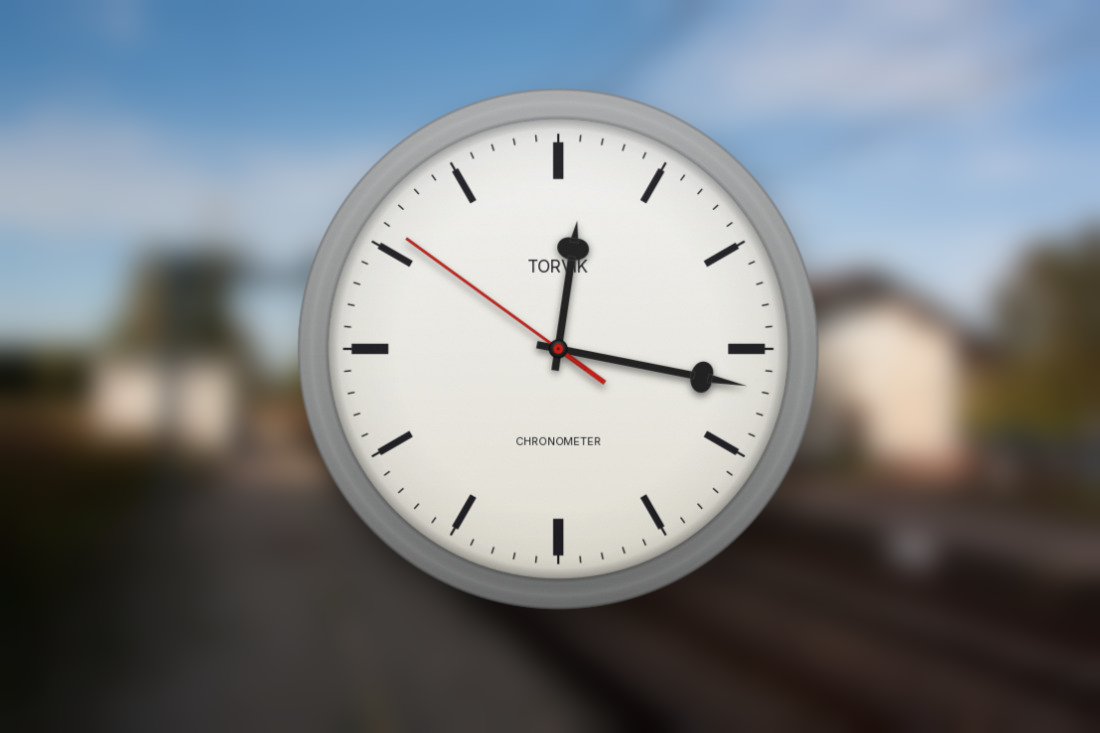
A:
**12:16:51**
